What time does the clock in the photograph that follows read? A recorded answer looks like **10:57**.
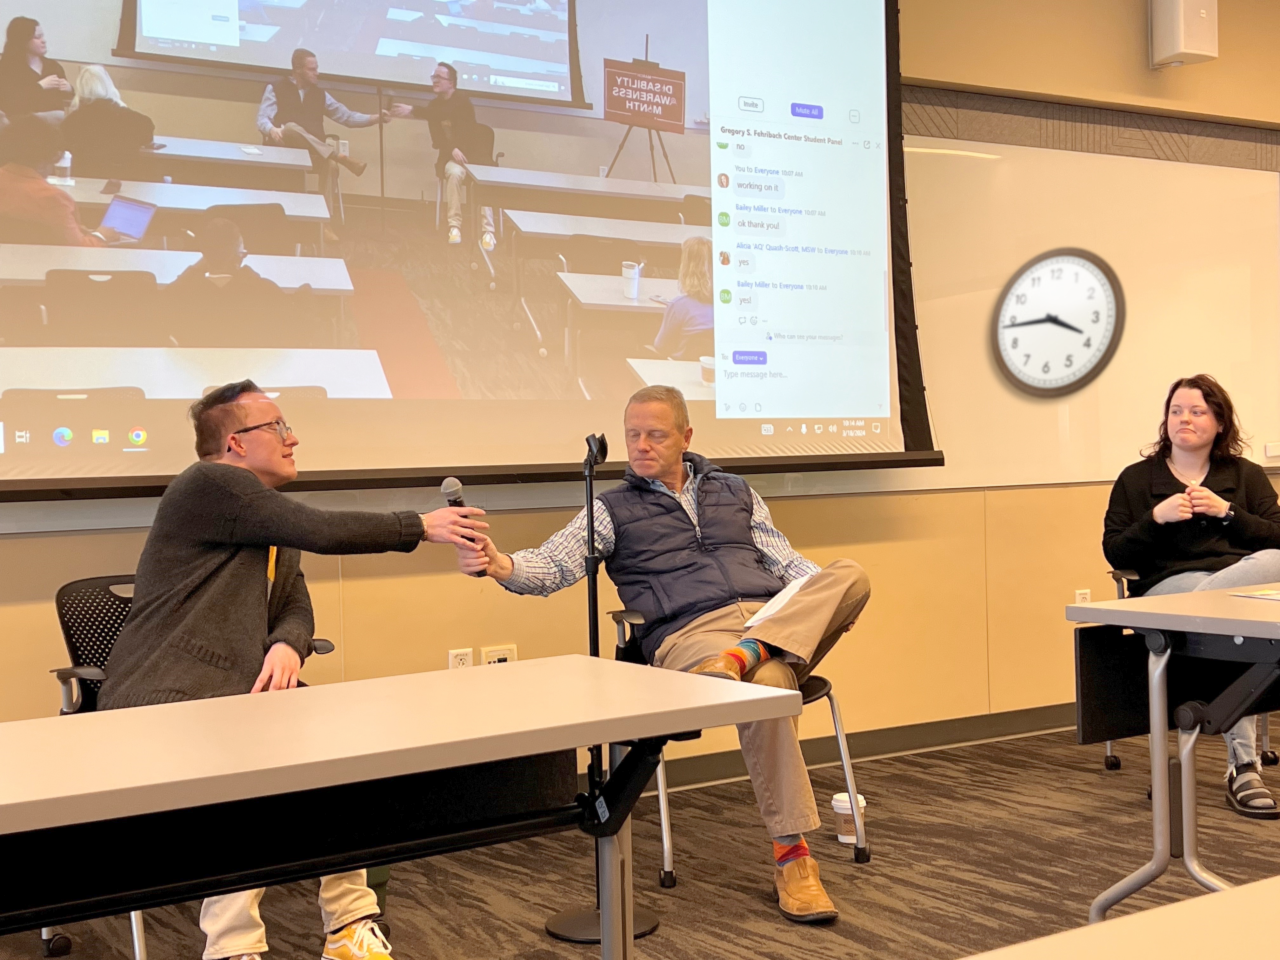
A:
**3:44**
